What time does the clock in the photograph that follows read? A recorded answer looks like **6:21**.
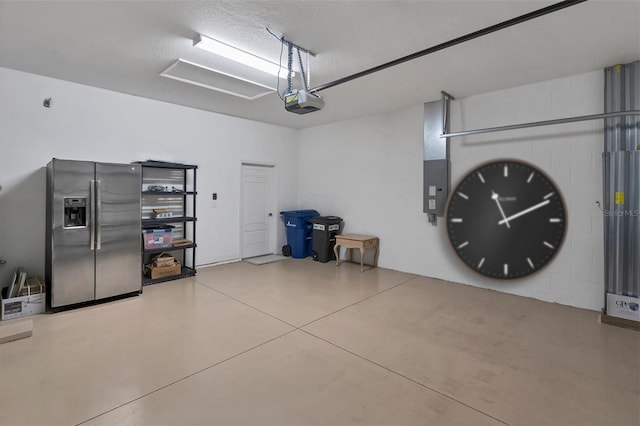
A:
**11:11**
